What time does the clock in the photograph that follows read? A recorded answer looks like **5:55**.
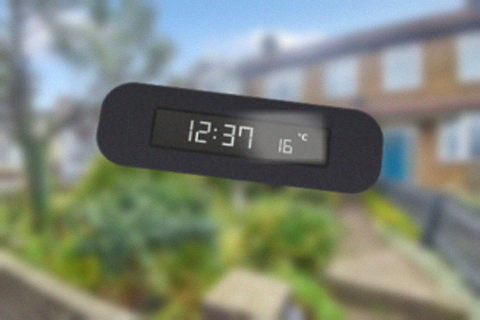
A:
**12:37**
